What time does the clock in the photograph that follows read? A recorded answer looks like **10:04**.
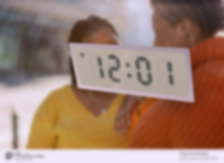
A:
**12:01**
